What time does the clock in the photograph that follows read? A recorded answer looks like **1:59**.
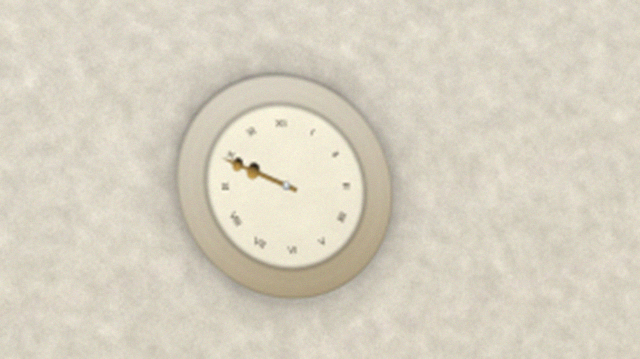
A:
**9:49**
